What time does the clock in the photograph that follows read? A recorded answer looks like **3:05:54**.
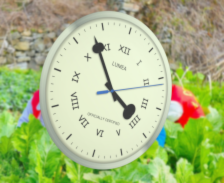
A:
**3:53:11**
